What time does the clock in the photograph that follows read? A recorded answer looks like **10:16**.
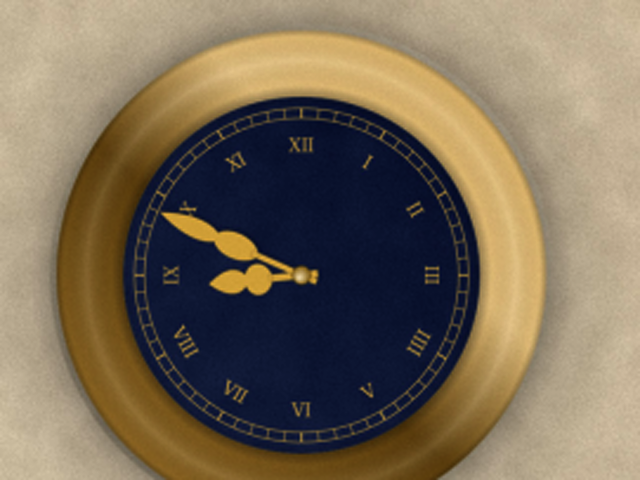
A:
**8:49**
